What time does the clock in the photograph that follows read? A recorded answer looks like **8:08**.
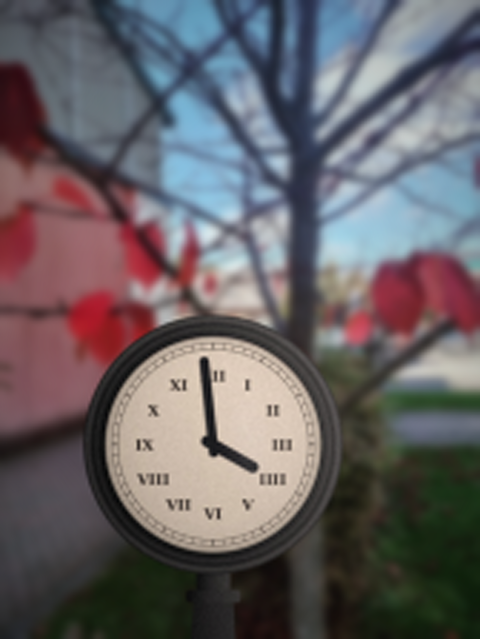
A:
**3:59**
